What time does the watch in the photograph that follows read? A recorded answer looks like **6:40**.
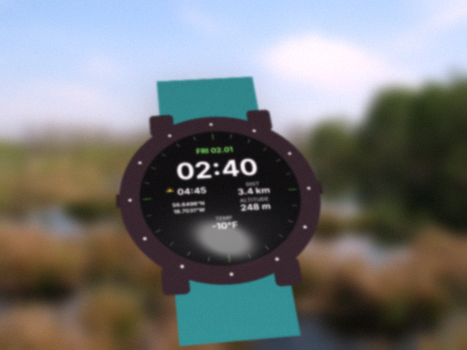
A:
**2:40**
